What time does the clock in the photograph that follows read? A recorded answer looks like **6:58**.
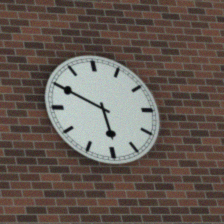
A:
**5:50**
